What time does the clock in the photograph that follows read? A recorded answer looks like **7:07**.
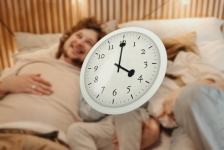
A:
**4:00**
